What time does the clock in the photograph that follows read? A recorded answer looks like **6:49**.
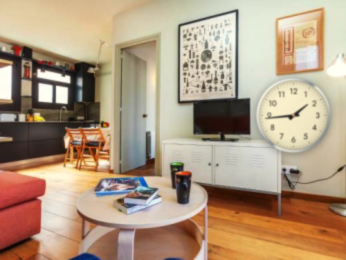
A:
**1:44**
